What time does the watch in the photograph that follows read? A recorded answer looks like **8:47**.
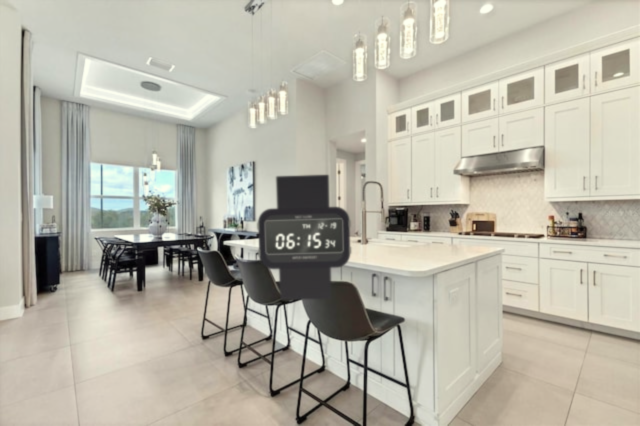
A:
**6:15**
